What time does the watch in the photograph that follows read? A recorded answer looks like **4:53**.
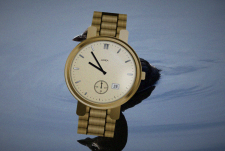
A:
**9:54**
